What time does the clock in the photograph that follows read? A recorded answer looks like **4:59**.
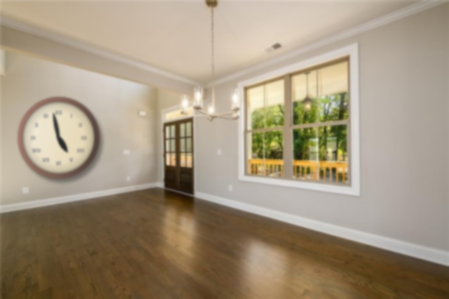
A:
**4:58**
